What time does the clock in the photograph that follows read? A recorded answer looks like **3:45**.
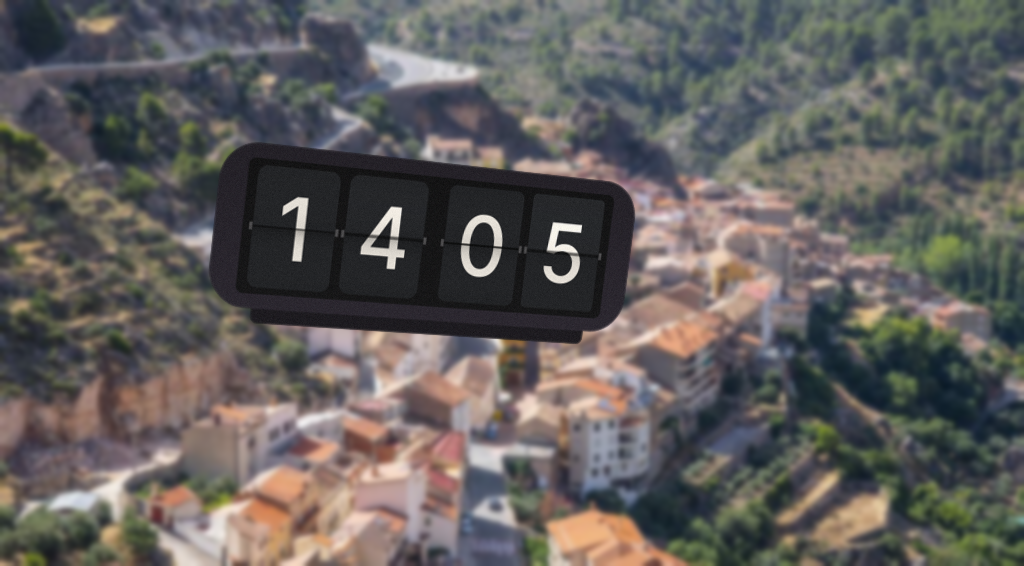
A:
**14:05**
